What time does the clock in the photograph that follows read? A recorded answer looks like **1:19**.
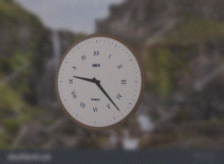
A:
**9:23**
